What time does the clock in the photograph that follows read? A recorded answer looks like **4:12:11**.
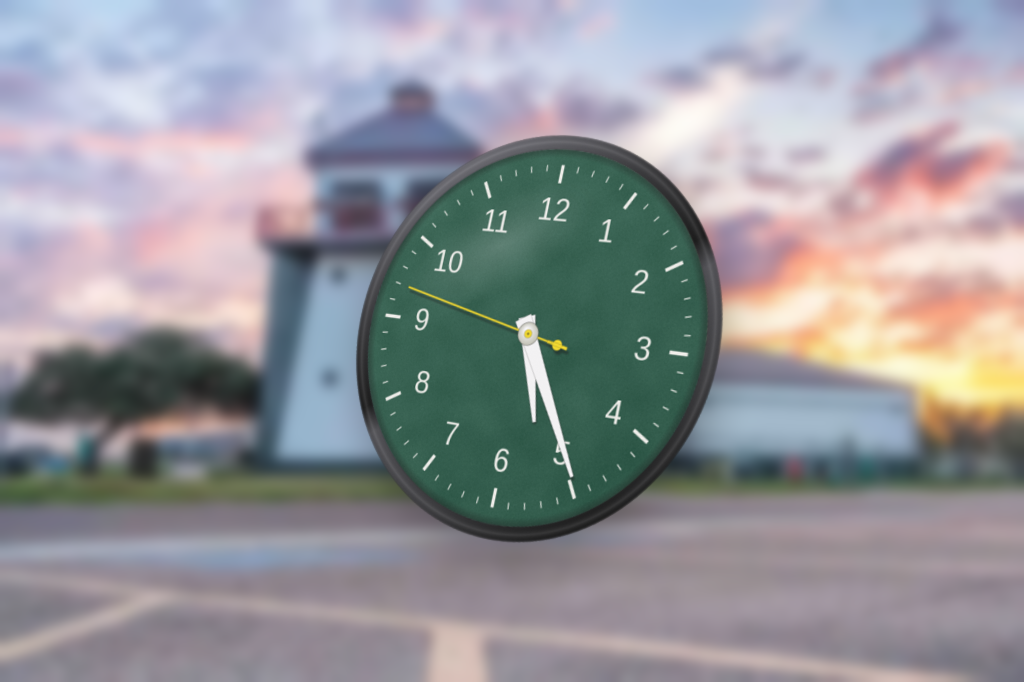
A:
**5:24:47**
